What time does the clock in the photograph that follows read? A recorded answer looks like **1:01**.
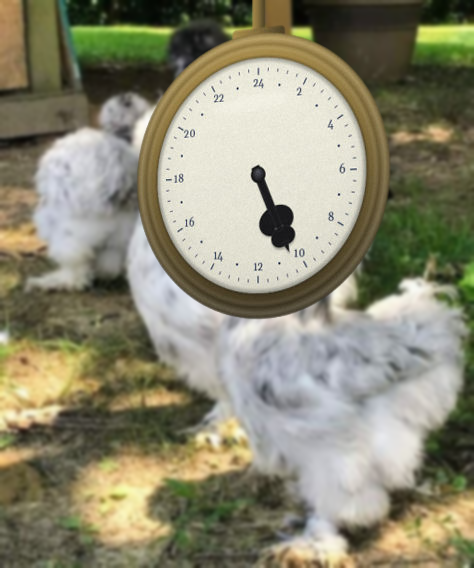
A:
**10:26**
